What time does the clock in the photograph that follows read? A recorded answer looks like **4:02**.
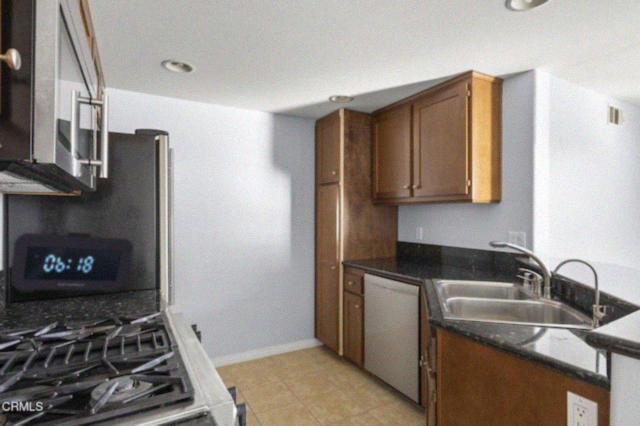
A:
**6:18**
